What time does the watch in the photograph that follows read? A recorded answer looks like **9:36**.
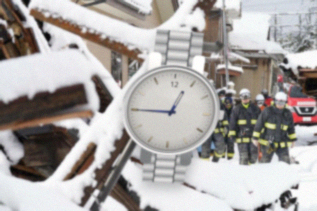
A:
**12:45**
